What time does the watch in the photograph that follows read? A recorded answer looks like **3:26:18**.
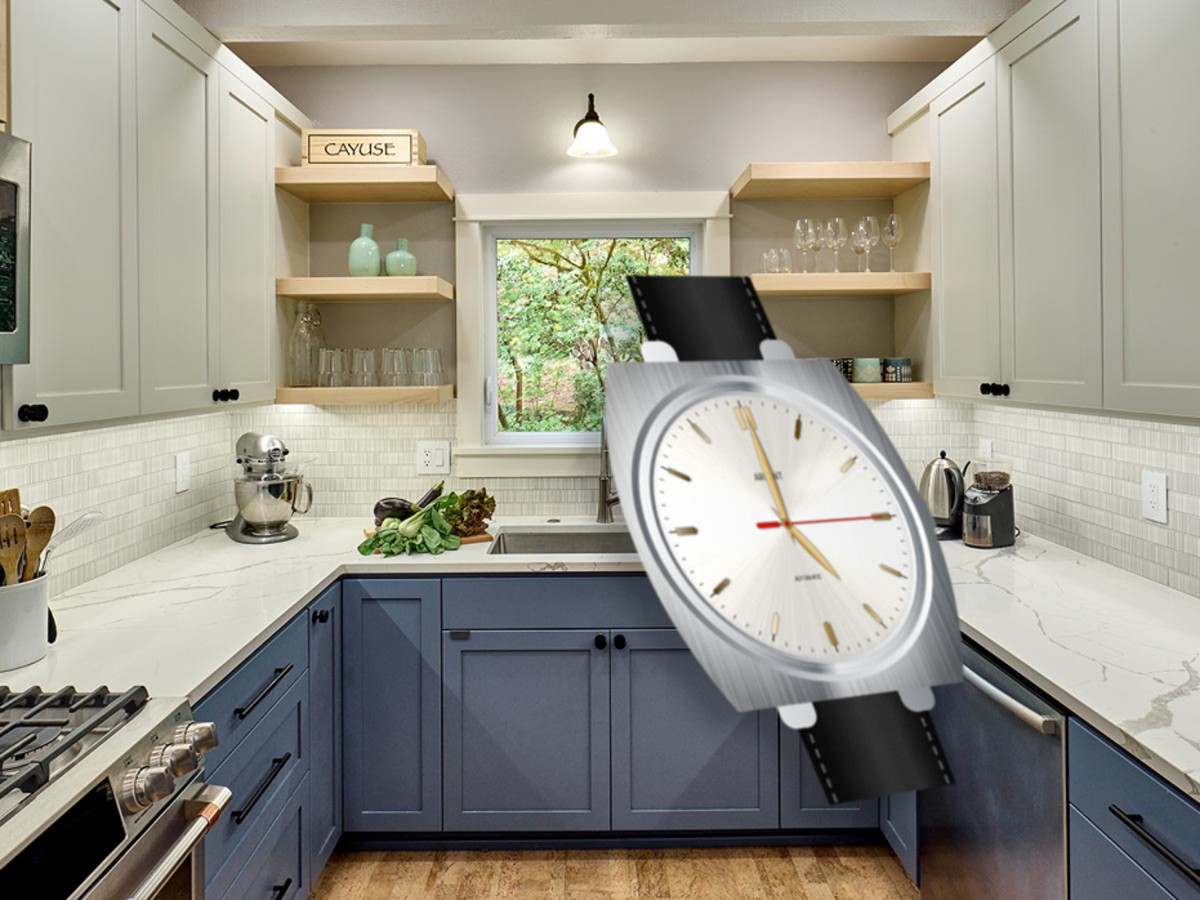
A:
**5:00:15**
